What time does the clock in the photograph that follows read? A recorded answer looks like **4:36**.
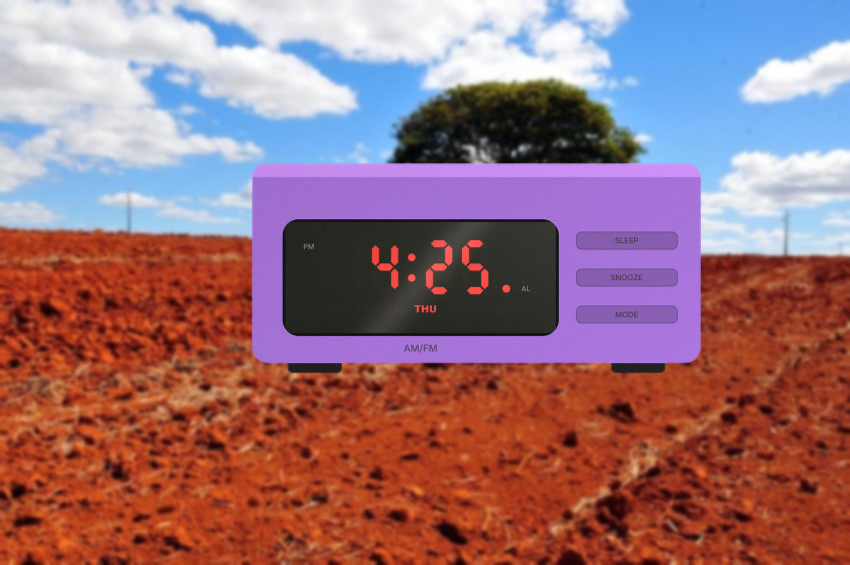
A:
**4:25**
